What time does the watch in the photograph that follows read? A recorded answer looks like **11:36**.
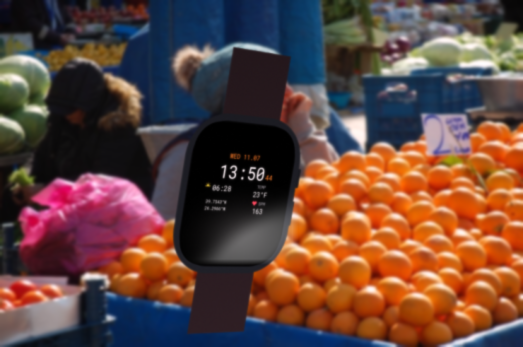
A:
**13:50**
